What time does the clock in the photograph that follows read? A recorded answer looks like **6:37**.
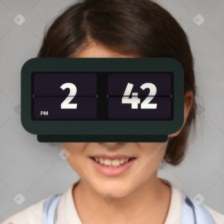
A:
**2:42**
